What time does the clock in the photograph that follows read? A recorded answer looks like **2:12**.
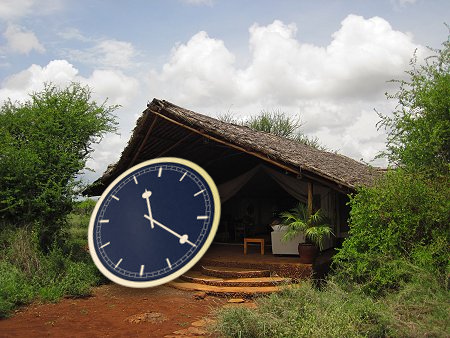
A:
**11:20**
